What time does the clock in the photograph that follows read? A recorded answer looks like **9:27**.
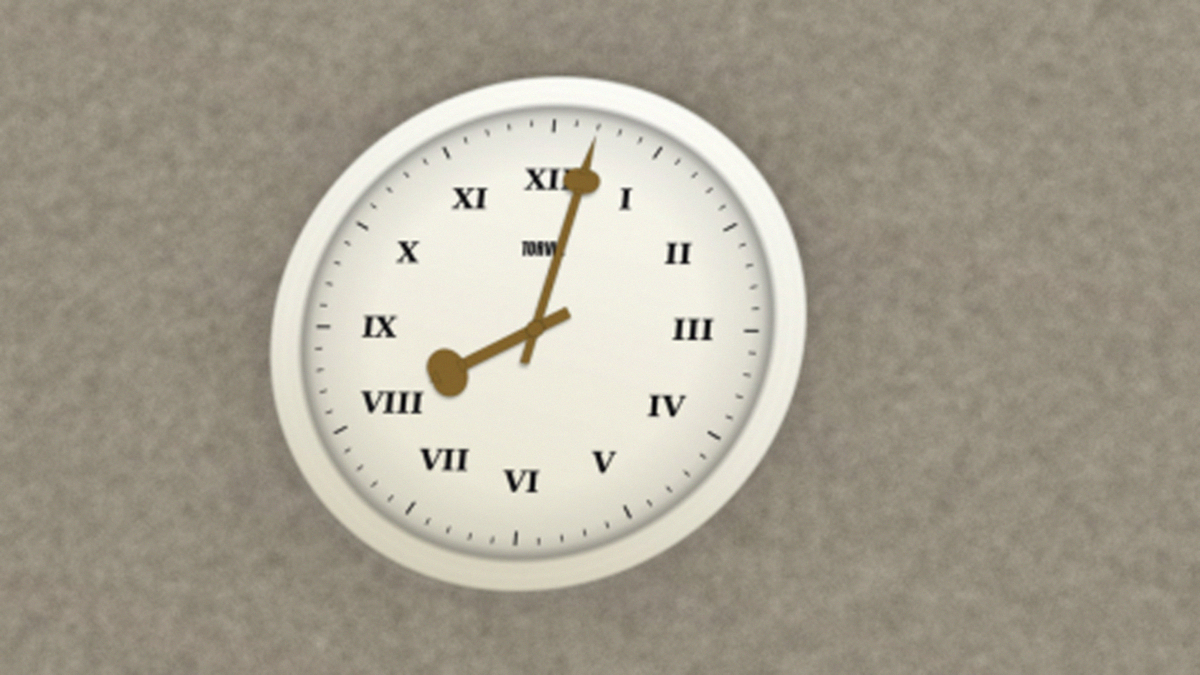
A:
**8:02**
